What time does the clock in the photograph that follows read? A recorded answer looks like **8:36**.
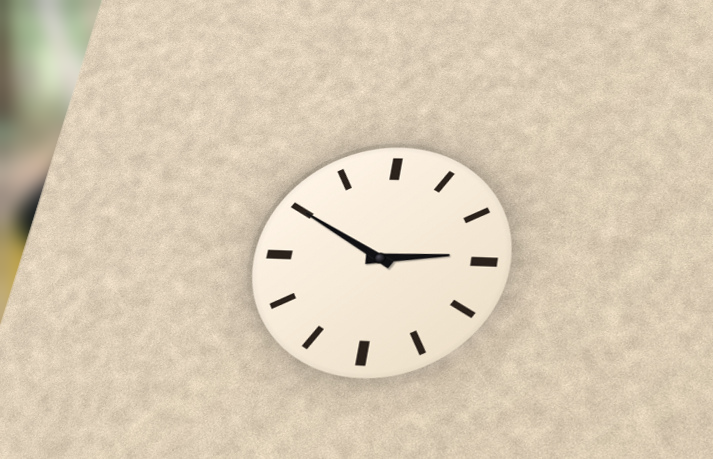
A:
**2:50**
